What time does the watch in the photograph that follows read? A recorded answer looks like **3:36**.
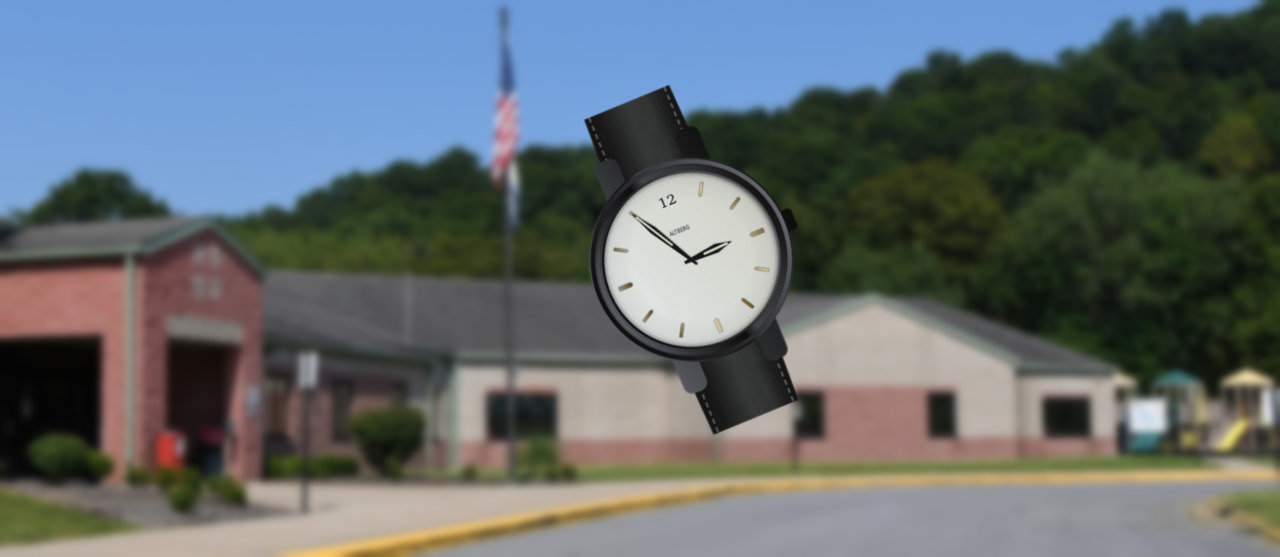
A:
**2:55**
